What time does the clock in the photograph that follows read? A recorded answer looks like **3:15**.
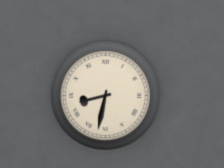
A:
**8:32**
